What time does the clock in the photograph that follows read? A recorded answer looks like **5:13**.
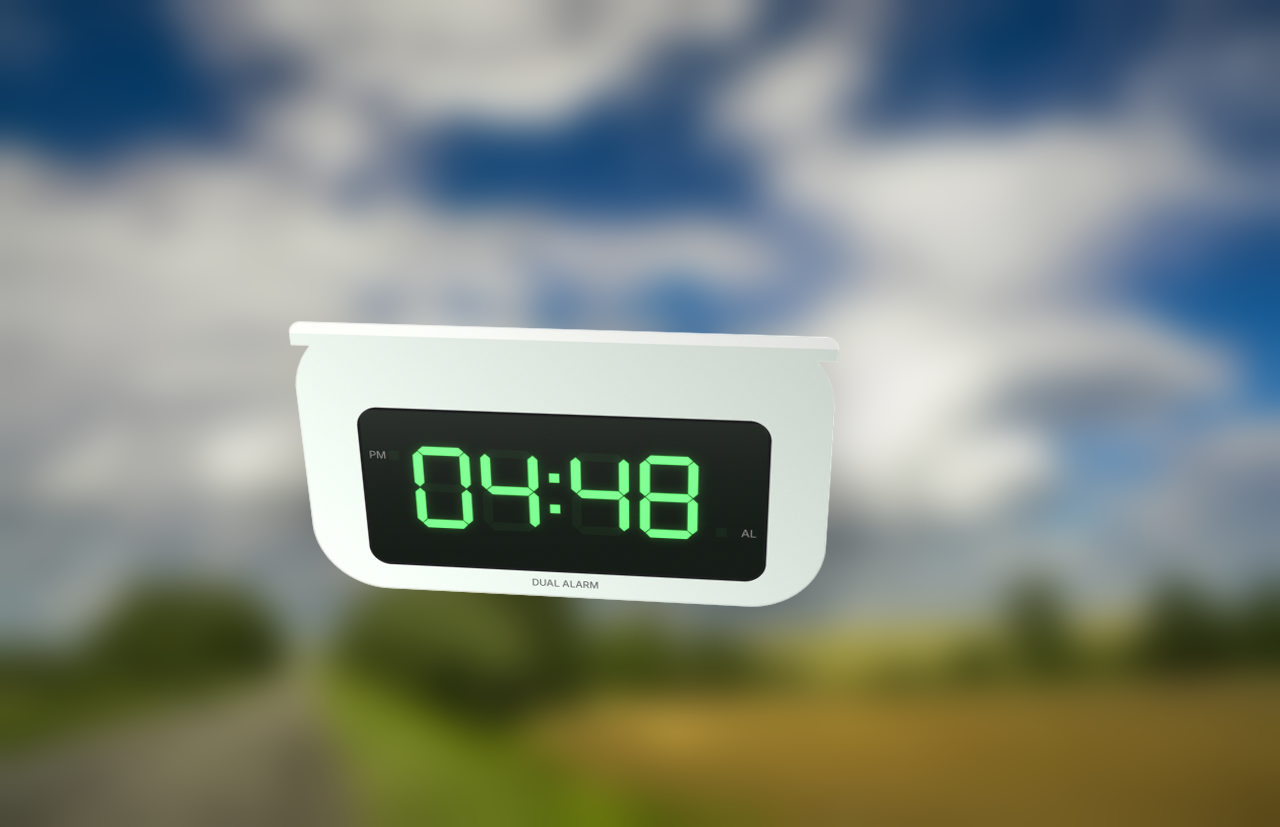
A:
**4:48**
